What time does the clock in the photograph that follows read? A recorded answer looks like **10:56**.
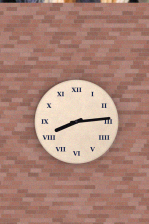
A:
**8:14**
